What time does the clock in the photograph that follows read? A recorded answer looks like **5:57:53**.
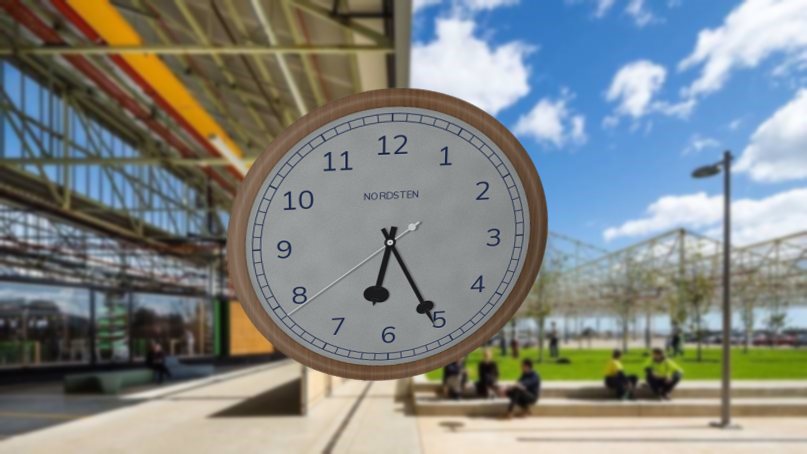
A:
**6:25:39**
